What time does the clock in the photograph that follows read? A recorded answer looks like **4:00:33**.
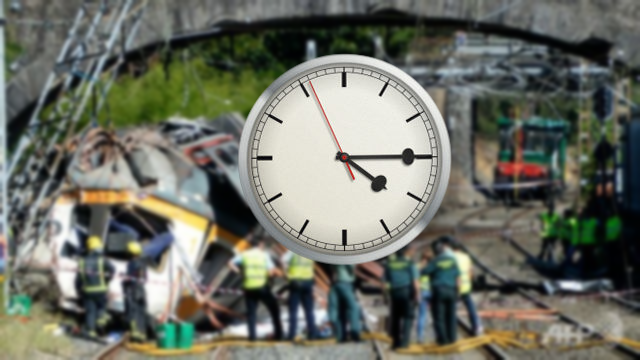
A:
**4:14:56**
